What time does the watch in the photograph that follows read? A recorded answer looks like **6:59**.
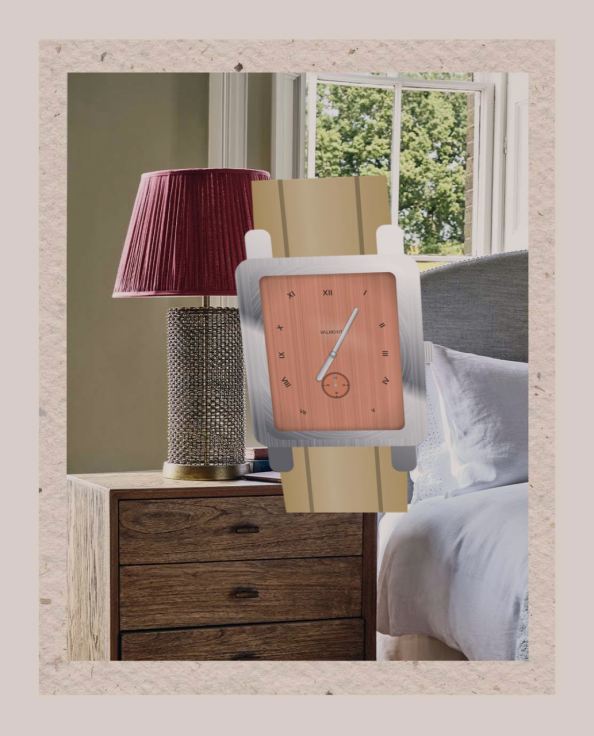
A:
**7:05**
